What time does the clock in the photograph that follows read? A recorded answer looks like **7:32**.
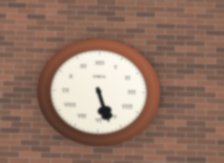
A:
**5:27**
